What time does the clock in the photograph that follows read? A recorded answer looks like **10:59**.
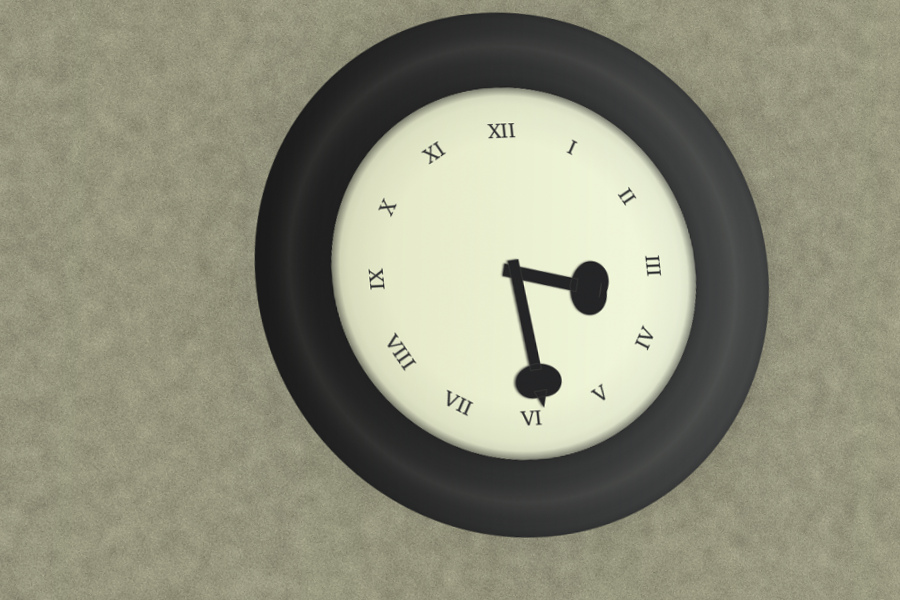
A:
**3:29**
